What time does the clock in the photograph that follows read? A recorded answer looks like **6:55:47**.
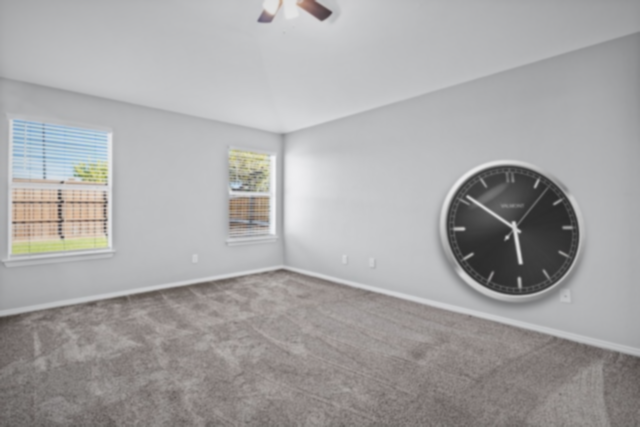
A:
**5:51:07**
